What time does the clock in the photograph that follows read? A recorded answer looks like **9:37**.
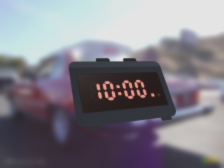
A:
**10:00**
